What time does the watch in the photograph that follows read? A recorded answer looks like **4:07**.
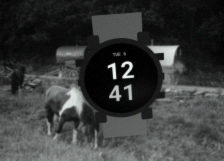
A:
**12:41**
